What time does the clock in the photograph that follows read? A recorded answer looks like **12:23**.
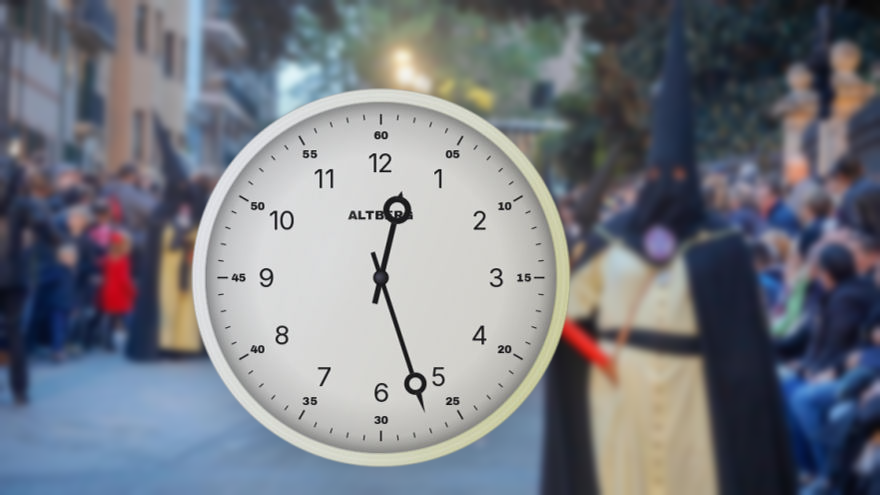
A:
**12:27**
